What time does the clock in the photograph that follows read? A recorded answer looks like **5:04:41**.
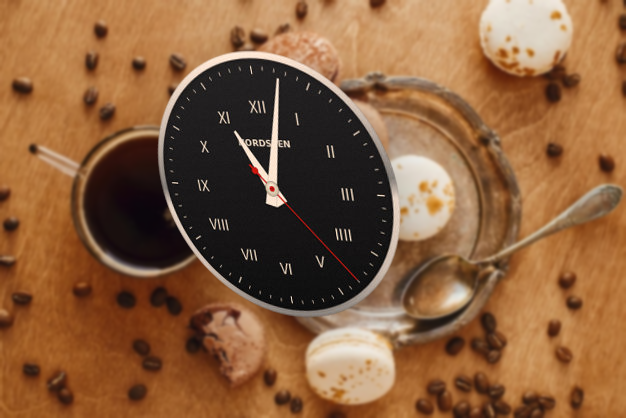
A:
**11:02:23**
